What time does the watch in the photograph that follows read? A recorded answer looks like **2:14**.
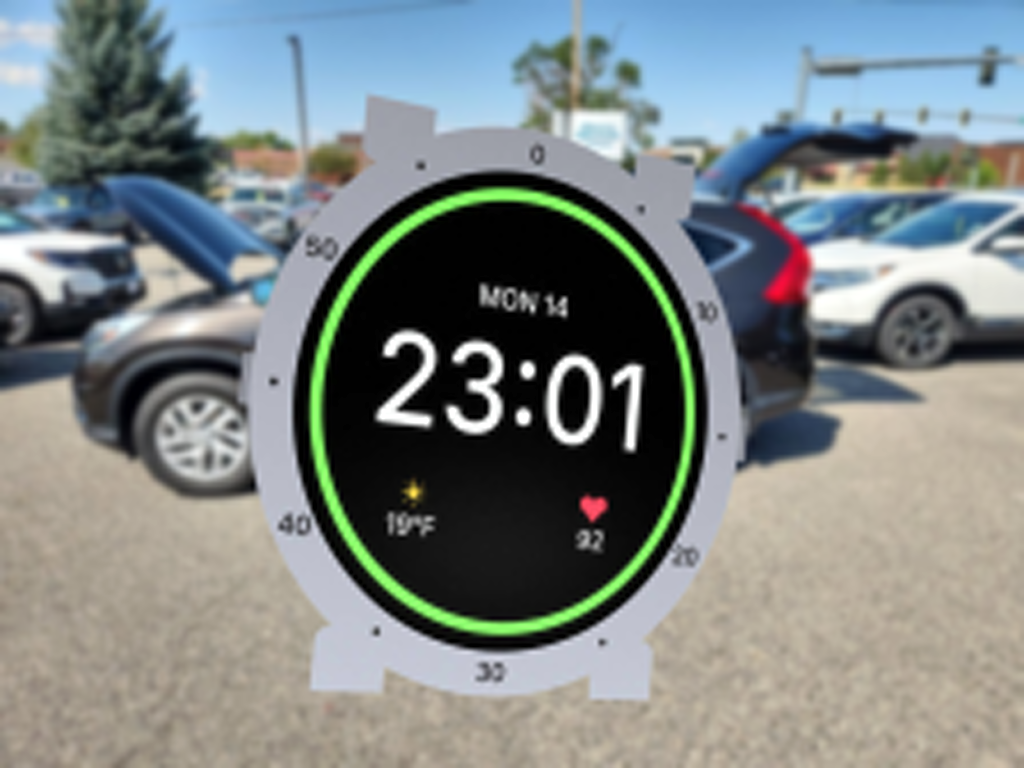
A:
**23:01**
